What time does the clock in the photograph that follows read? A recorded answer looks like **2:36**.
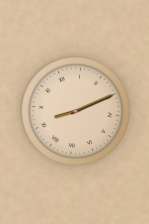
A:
**9:15**
